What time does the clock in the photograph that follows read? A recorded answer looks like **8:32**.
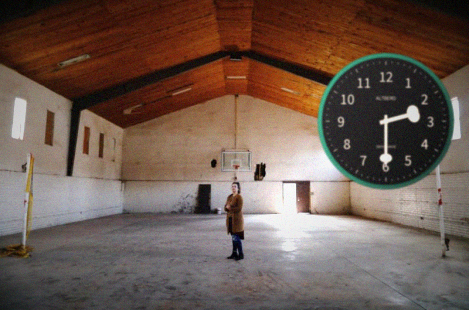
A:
**2:30**
